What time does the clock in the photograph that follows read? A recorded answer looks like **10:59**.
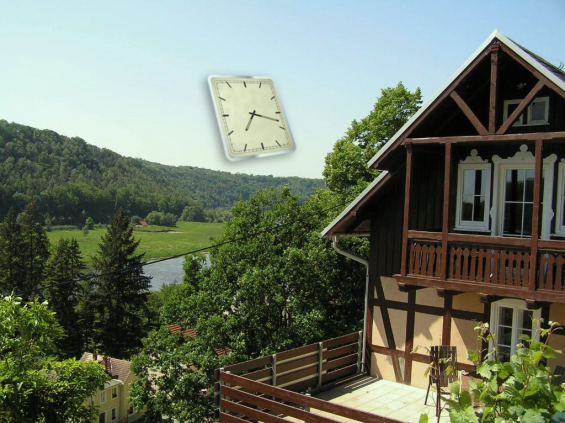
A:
**7:18**
